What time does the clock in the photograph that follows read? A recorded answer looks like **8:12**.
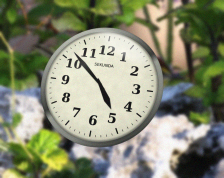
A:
**4:52**
